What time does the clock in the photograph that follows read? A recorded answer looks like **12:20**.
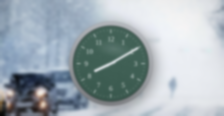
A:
**8:10**
